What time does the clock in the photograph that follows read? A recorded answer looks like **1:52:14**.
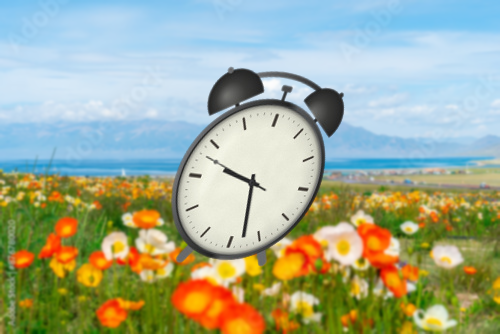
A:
**9:27:48**
